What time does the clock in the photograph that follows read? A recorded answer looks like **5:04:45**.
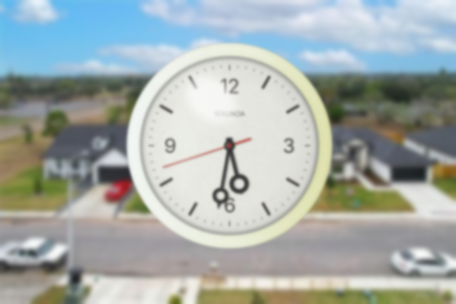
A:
**5:31:42**
